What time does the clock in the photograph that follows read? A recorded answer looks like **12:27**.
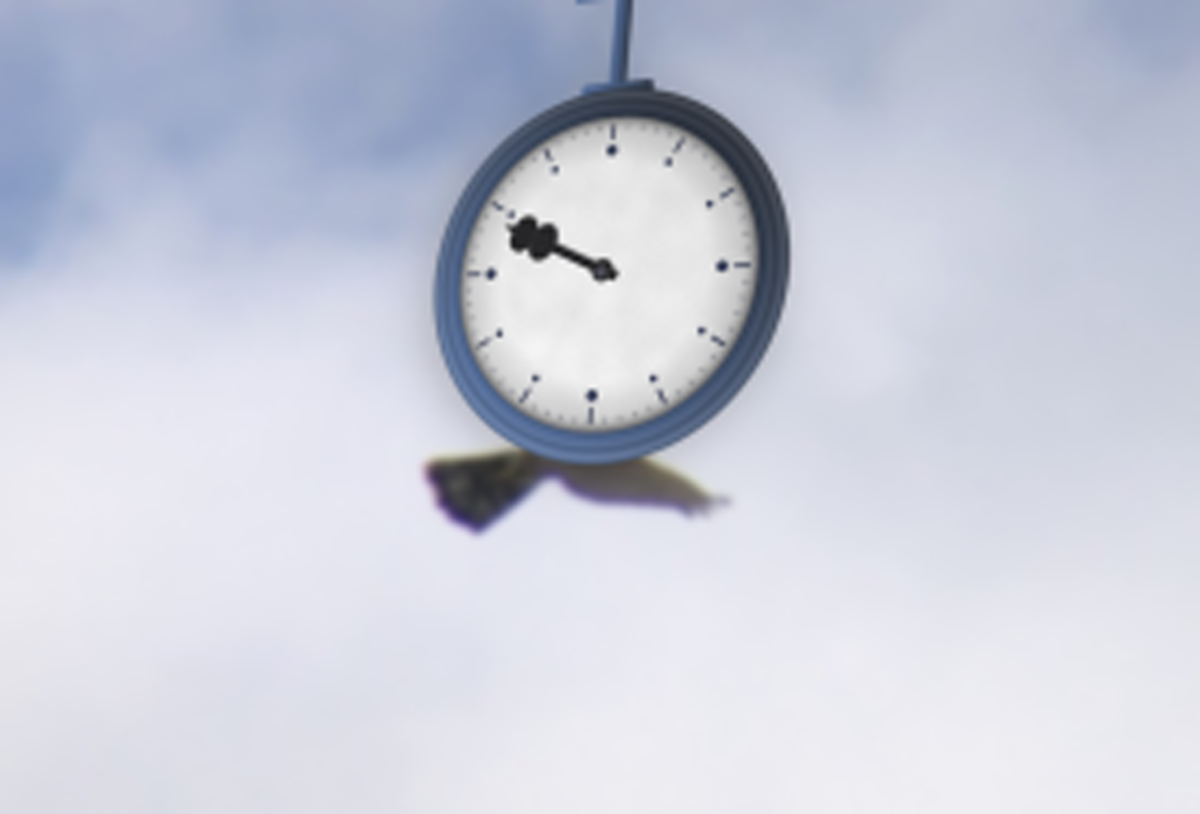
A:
**9:49**
